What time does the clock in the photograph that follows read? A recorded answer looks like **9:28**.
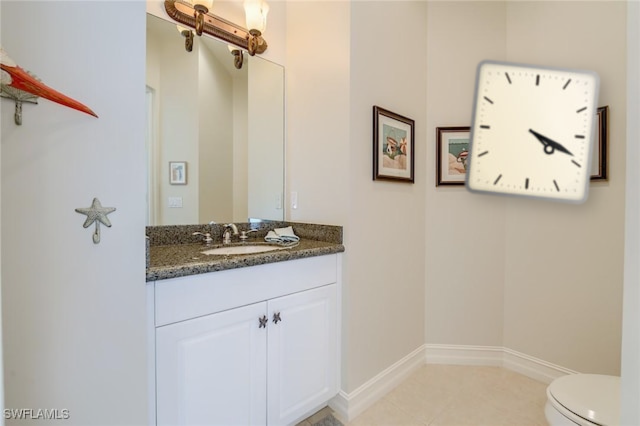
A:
**4:19**
